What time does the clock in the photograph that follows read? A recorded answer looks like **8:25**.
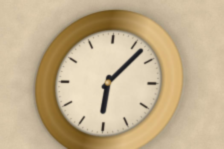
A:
**6:07**
